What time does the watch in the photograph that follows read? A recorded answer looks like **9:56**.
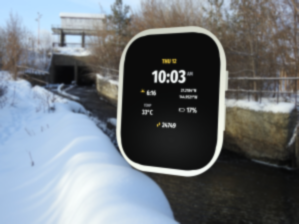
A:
**10:03**
